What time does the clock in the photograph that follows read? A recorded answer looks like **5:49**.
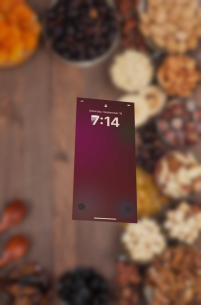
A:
**7:14**
